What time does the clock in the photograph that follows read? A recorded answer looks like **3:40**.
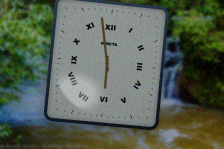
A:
**5:58**
